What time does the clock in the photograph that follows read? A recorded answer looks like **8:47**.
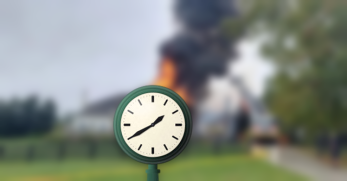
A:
**1:40**
